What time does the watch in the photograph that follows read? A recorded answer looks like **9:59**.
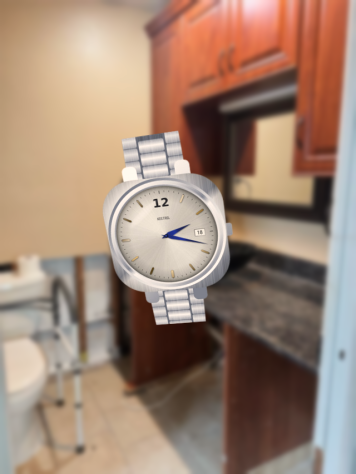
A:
**2:18**
